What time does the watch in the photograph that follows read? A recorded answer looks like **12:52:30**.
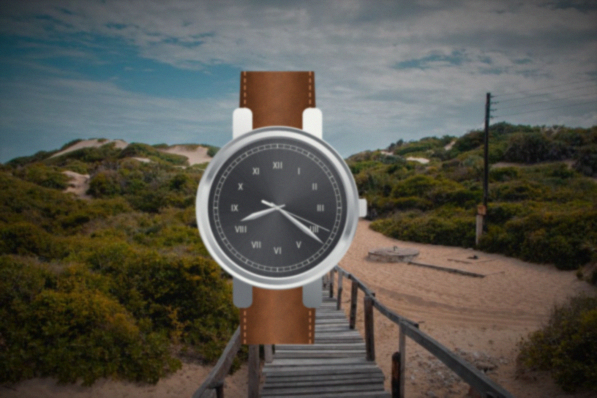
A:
**8:21:19**
